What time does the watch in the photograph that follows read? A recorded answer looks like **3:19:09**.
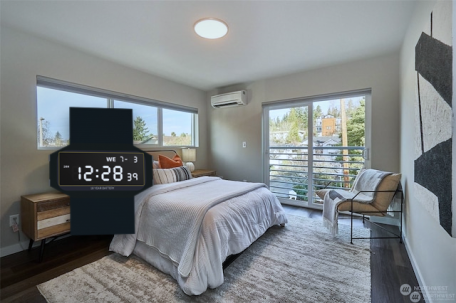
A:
**12:28:39**
